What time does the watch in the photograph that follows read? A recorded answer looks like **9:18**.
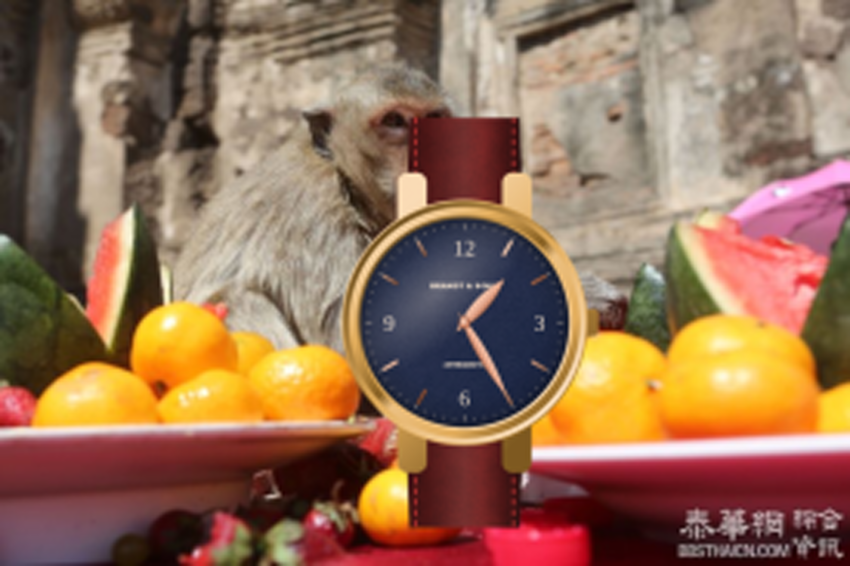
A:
**1:25**
